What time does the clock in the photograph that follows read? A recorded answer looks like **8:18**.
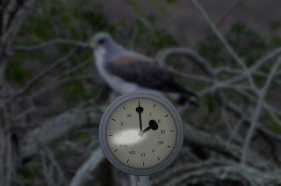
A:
**2:00**
